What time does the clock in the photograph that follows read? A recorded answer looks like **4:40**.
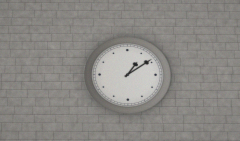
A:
**1:09**
